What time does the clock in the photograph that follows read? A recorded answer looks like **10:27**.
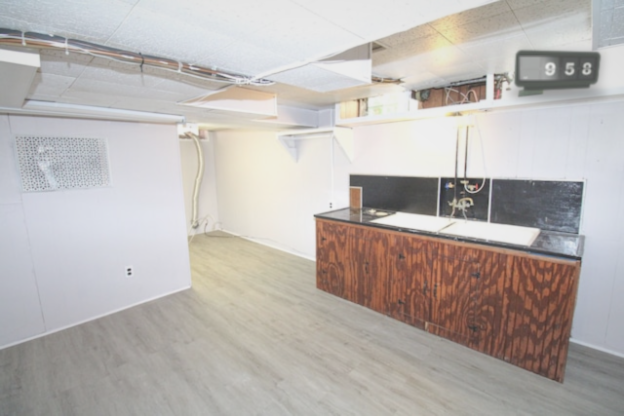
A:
**9:58**
